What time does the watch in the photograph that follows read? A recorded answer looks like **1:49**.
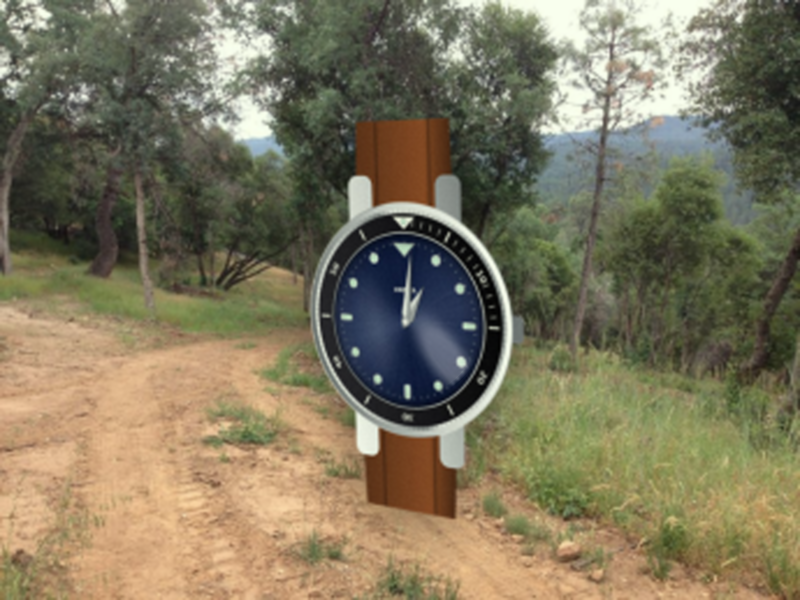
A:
**1:01**
